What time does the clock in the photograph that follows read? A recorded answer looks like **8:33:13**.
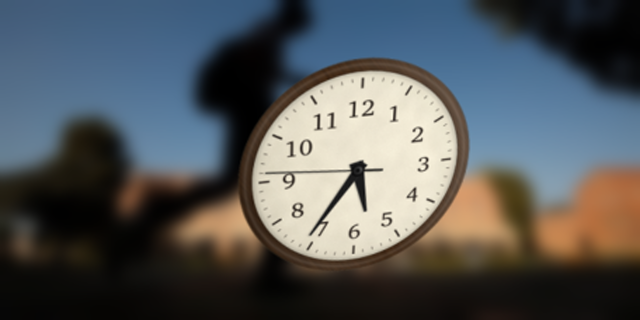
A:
**5:35:46**
